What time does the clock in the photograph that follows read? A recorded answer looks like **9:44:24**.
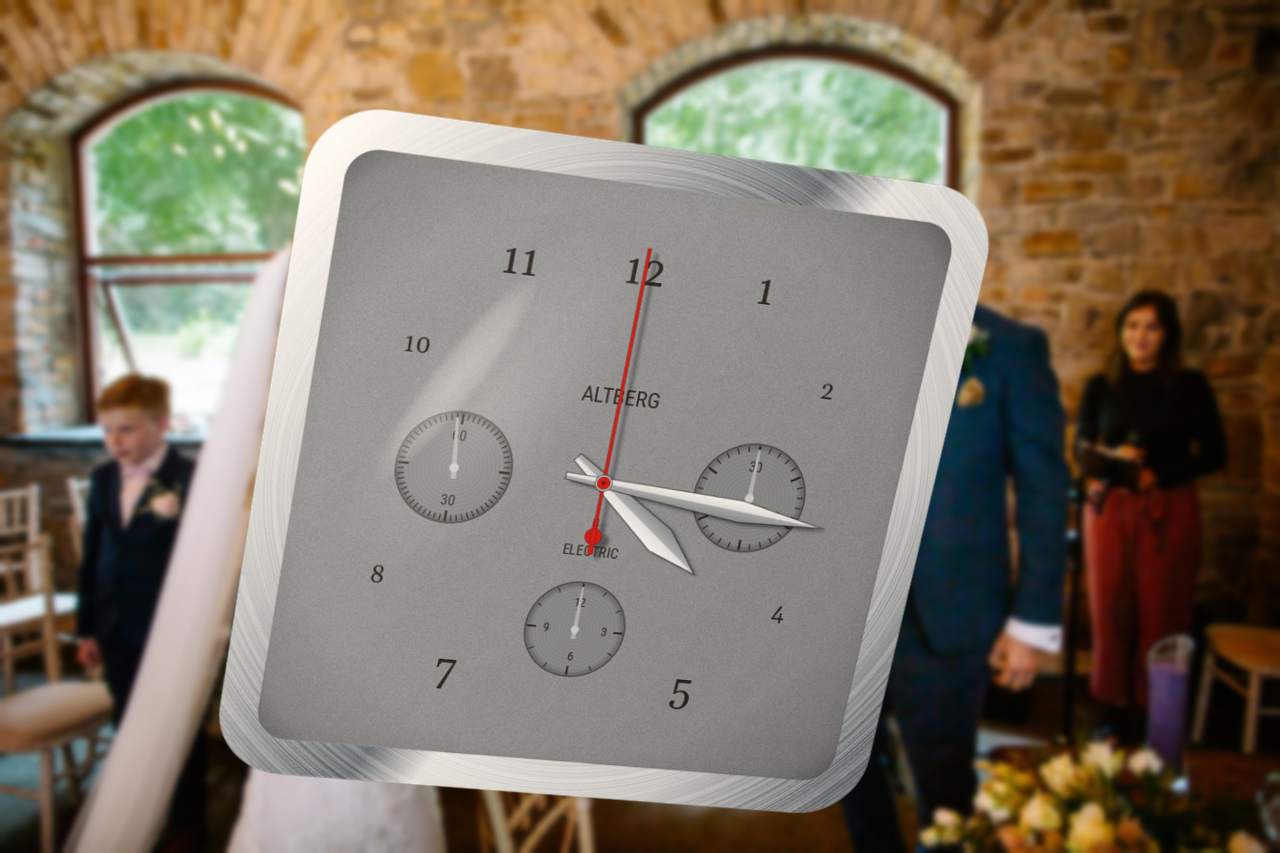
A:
**4:15:59**
